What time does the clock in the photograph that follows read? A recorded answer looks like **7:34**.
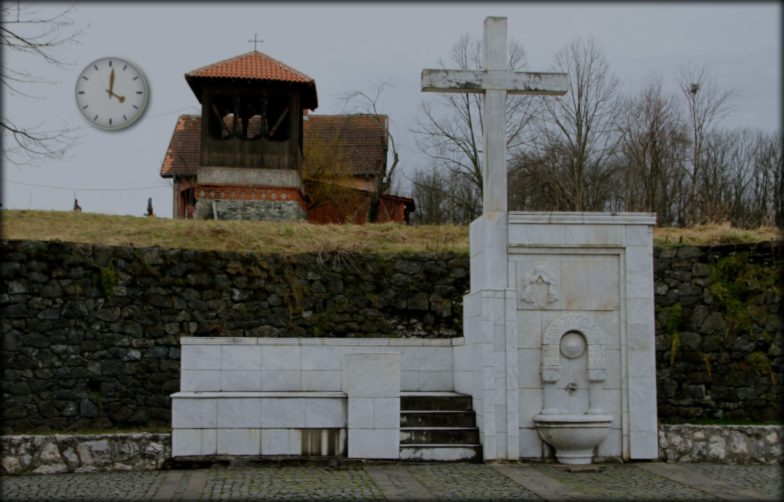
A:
**4:01**
